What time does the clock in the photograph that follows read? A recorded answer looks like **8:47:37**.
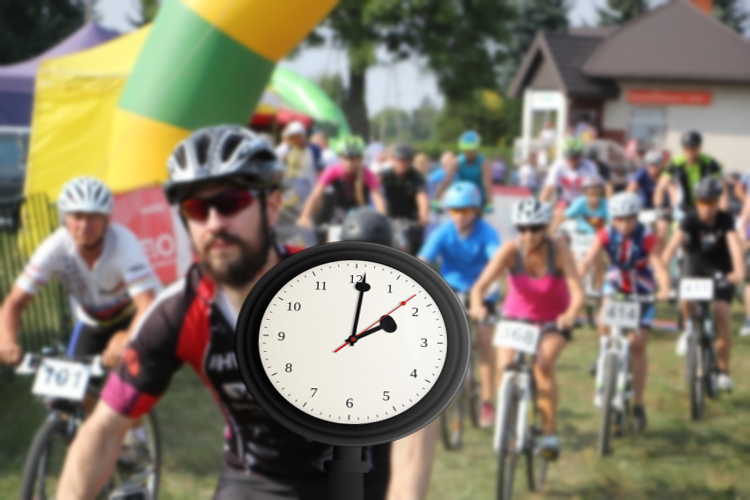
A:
**2:01:08**
